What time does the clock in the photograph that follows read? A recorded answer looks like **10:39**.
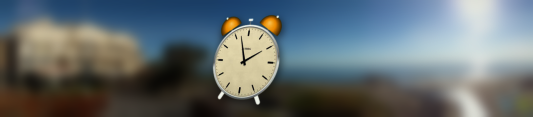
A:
**1:57**
